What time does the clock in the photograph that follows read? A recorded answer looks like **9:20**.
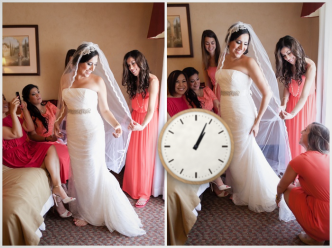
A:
**1:04**
